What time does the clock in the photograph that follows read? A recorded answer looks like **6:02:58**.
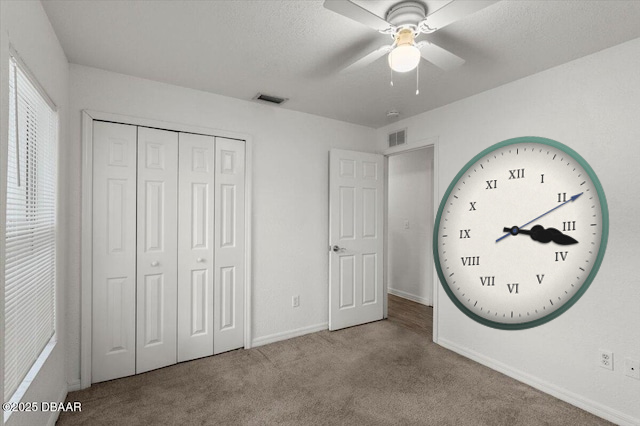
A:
**3:17:11**
